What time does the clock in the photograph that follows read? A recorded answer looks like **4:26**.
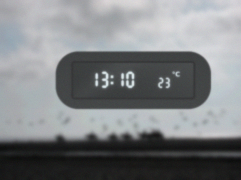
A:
**13:10**
